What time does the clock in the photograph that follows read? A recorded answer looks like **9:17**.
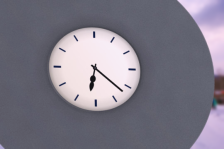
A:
**6:22**
